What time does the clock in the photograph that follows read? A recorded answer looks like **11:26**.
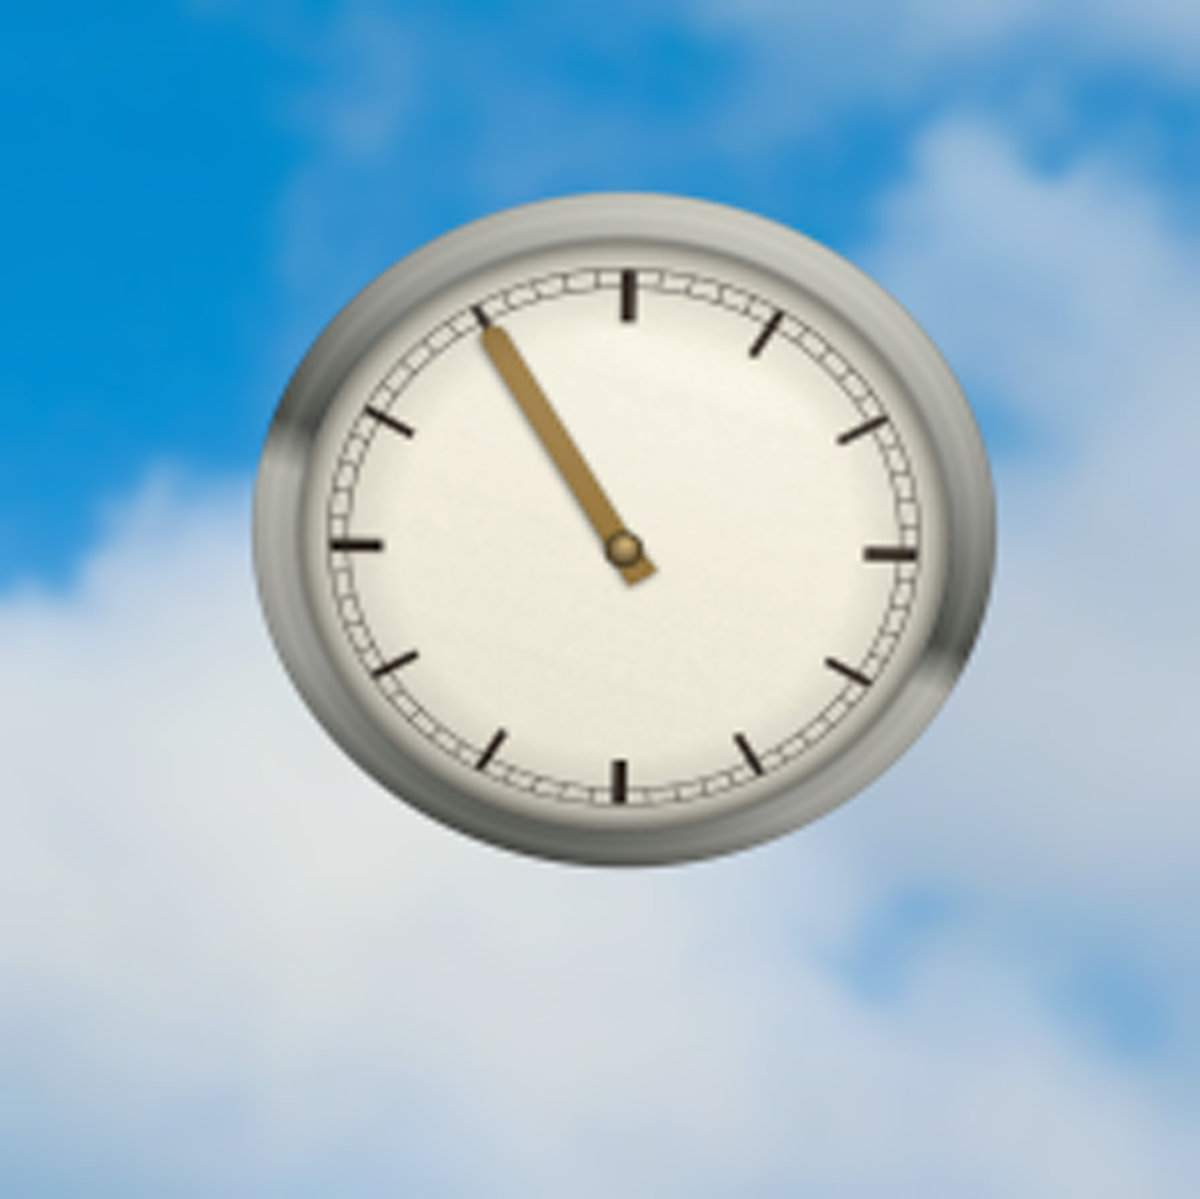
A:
**10:55**
